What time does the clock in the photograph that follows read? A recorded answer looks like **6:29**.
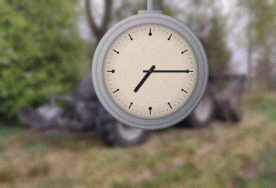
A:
**7:15**
